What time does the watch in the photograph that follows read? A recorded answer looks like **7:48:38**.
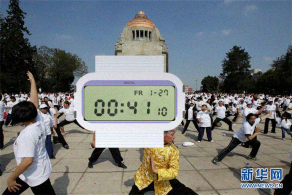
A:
**0:41:10**
